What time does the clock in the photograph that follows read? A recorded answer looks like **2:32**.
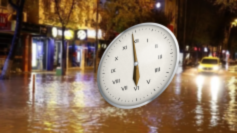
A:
**5:59**
